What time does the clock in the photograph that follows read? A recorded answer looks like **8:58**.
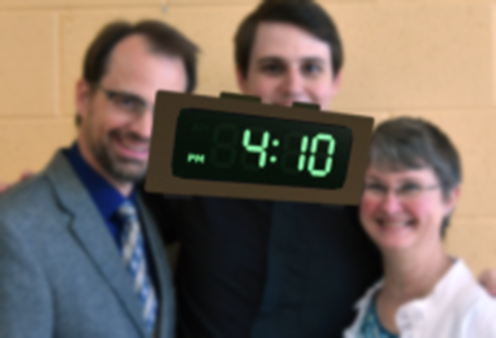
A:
**4:10**
